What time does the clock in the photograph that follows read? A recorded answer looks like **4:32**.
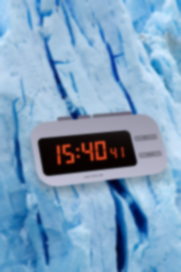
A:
**15:40**
